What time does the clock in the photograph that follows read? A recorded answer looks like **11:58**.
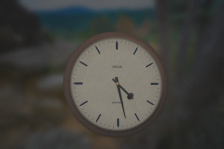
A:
**4:28**
